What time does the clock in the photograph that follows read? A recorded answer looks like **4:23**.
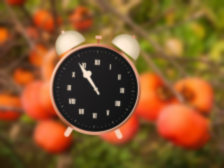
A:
**10:54**
